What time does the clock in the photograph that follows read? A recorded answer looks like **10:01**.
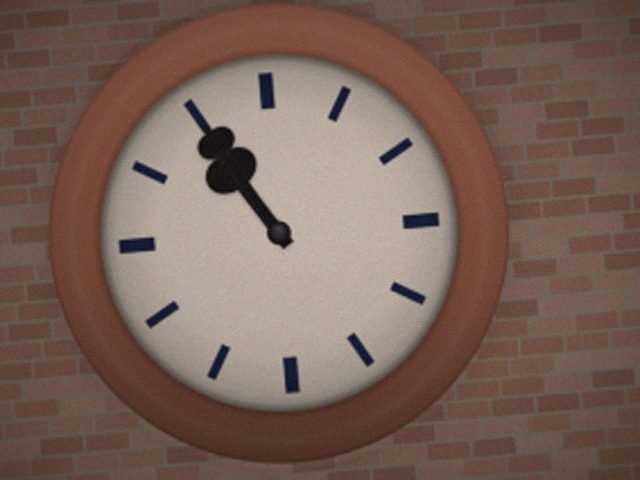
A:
**10:55**
